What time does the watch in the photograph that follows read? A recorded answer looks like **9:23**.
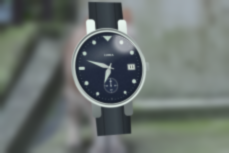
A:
**6:48**
